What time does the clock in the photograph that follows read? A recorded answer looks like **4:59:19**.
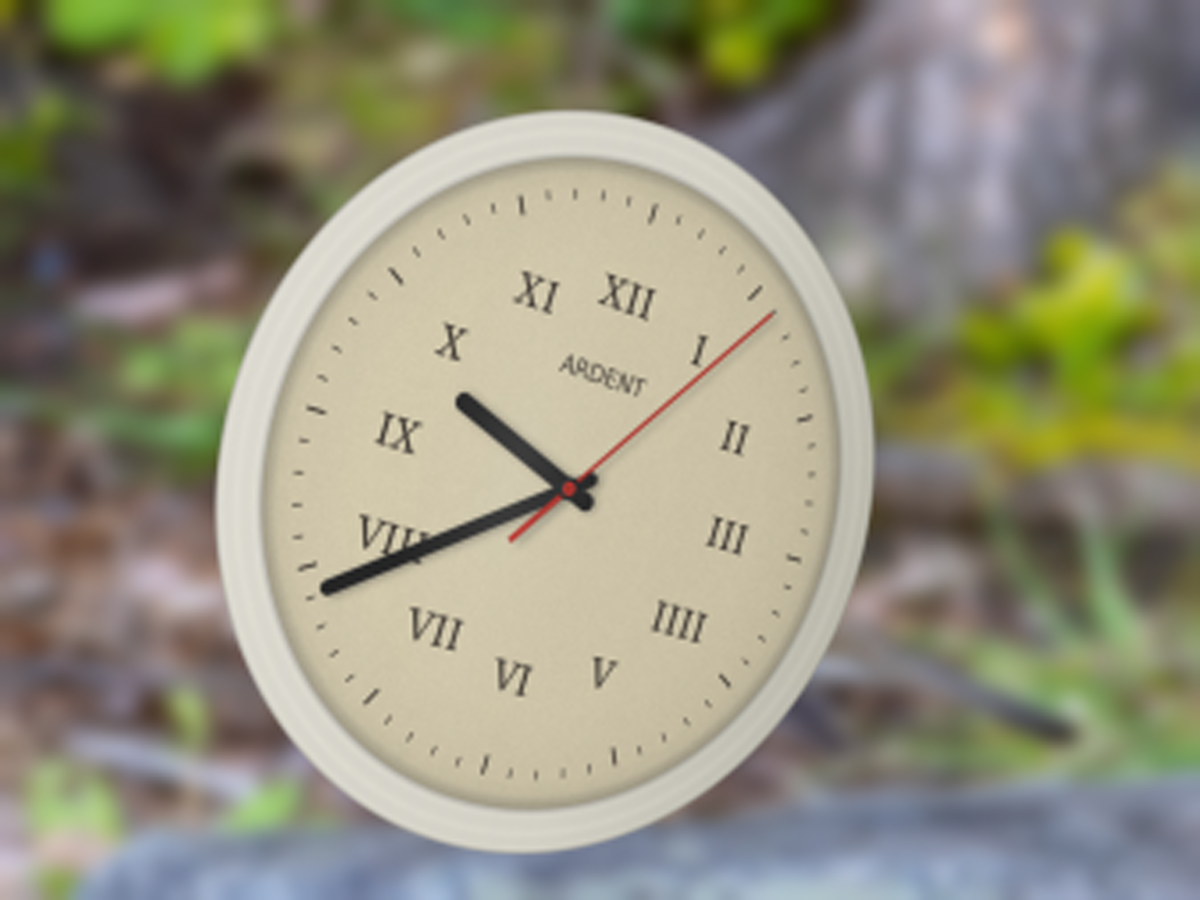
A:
**9:39:06**
